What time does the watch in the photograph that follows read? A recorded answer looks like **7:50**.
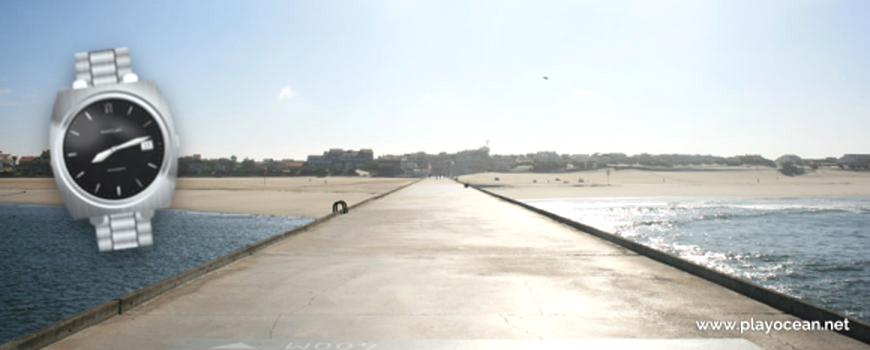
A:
**8:13**
